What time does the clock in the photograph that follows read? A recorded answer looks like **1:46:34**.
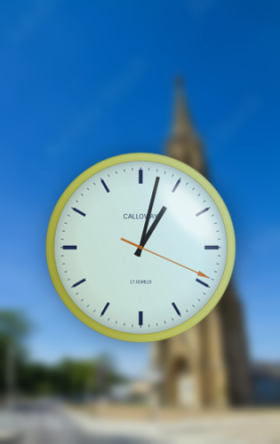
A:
**1:02:19**
